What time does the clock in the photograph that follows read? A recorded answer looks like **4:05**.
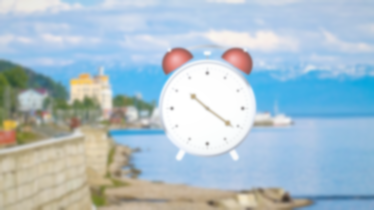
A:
**10:21**
